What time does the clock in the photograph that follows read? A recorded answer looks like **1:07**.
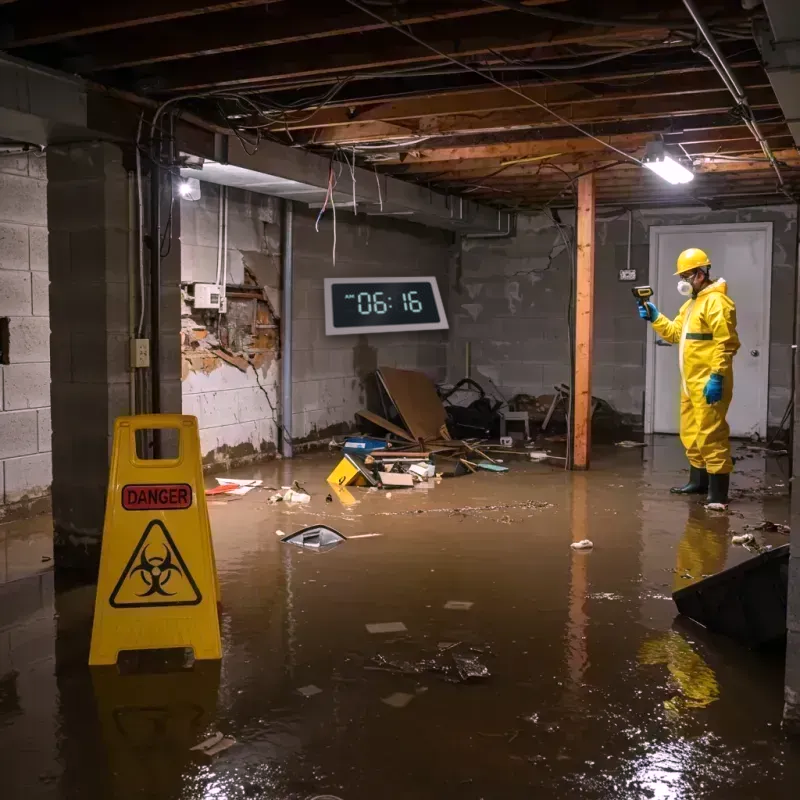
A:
**6:16**
